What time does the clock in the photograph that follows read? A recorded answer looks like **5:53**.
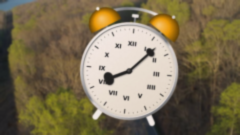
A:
**8:07**
